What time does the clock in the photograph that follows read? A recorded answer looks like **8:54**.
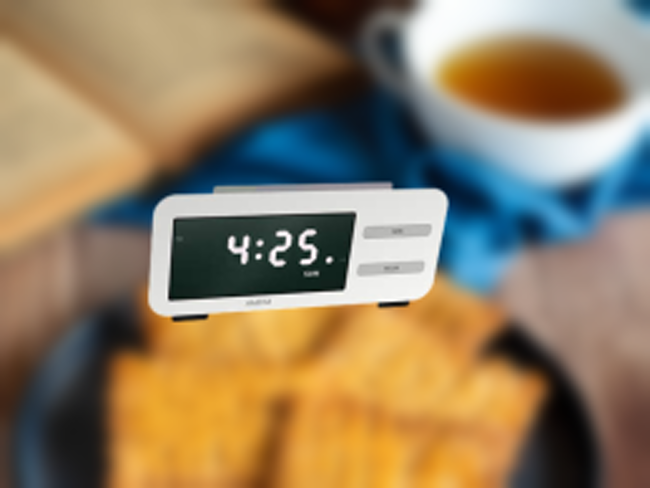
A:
**4:25**
